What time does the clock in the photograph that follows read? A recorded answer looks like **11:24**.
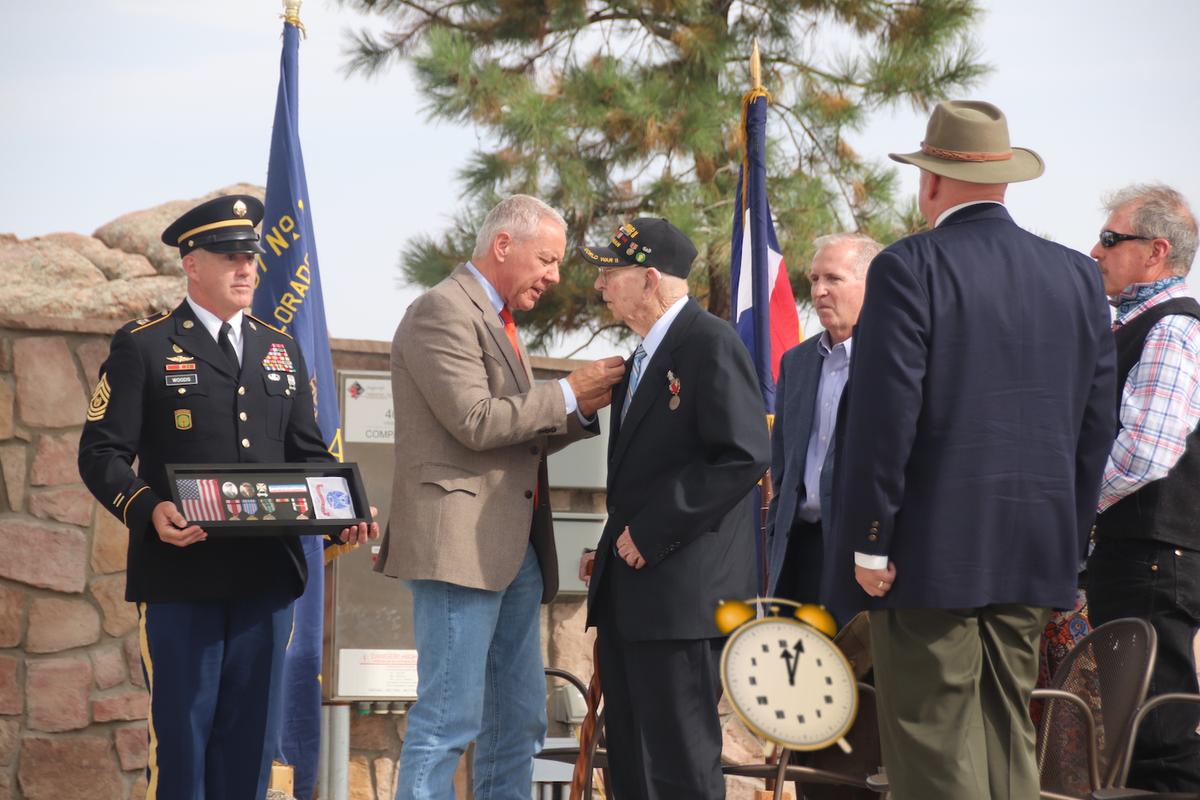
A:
**12:04**
